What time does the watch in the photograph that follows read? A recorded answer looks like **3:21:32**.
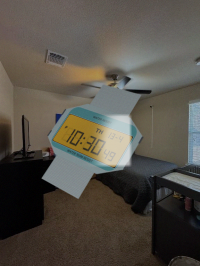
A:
**10:30:49**
